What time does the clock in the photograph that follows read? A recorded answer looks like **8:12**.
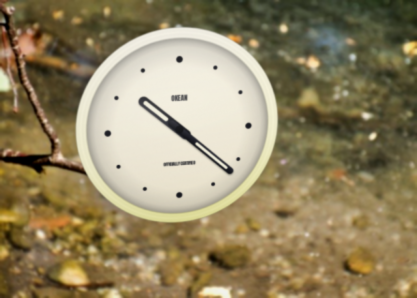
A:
**10:22**
